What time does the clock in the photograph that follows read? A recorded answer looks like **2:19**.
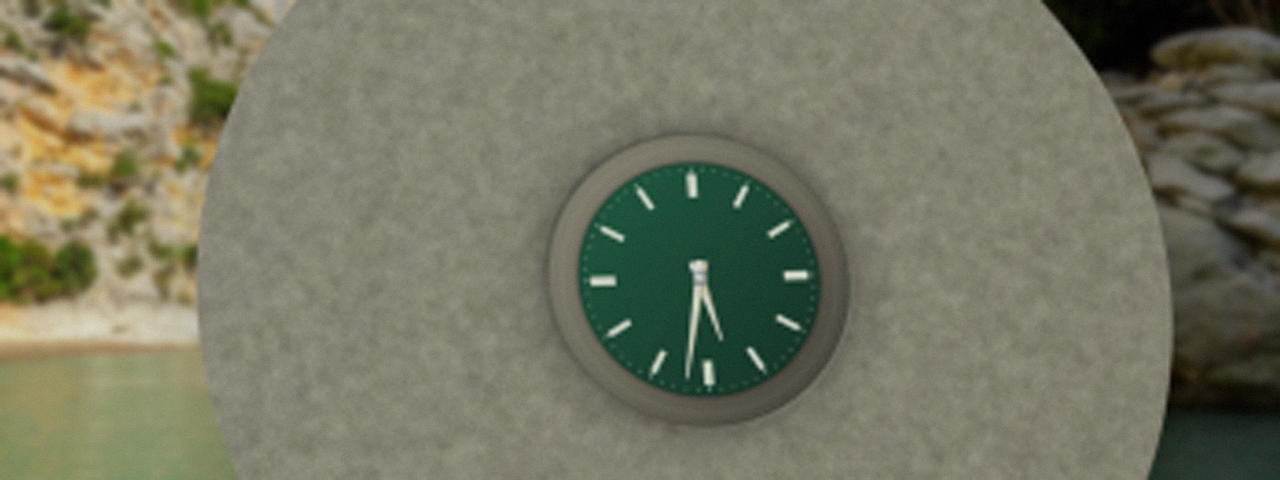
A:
**5:32**
